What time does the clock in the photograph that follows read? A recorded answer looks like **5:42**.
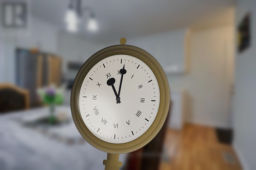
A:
**11:01**
